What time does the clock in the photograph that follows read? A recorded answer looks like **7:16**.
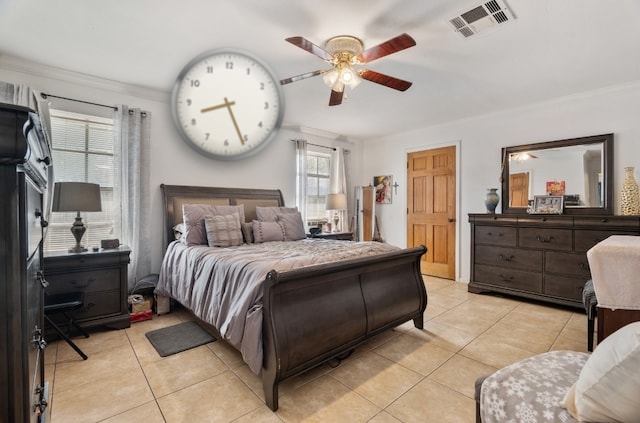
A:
**8:26**
